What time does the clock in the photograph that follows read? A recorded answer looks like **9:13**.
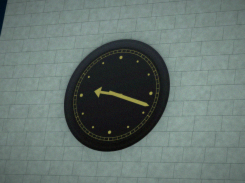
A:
**9:18**
